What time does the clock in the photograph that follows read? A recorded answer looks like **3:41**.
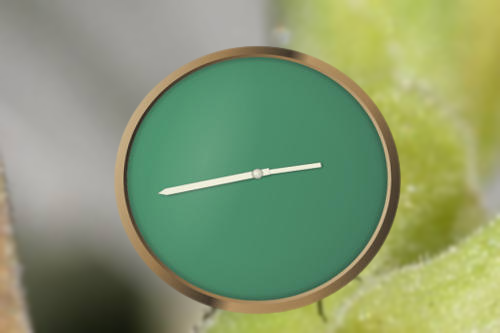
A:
**2:43**
